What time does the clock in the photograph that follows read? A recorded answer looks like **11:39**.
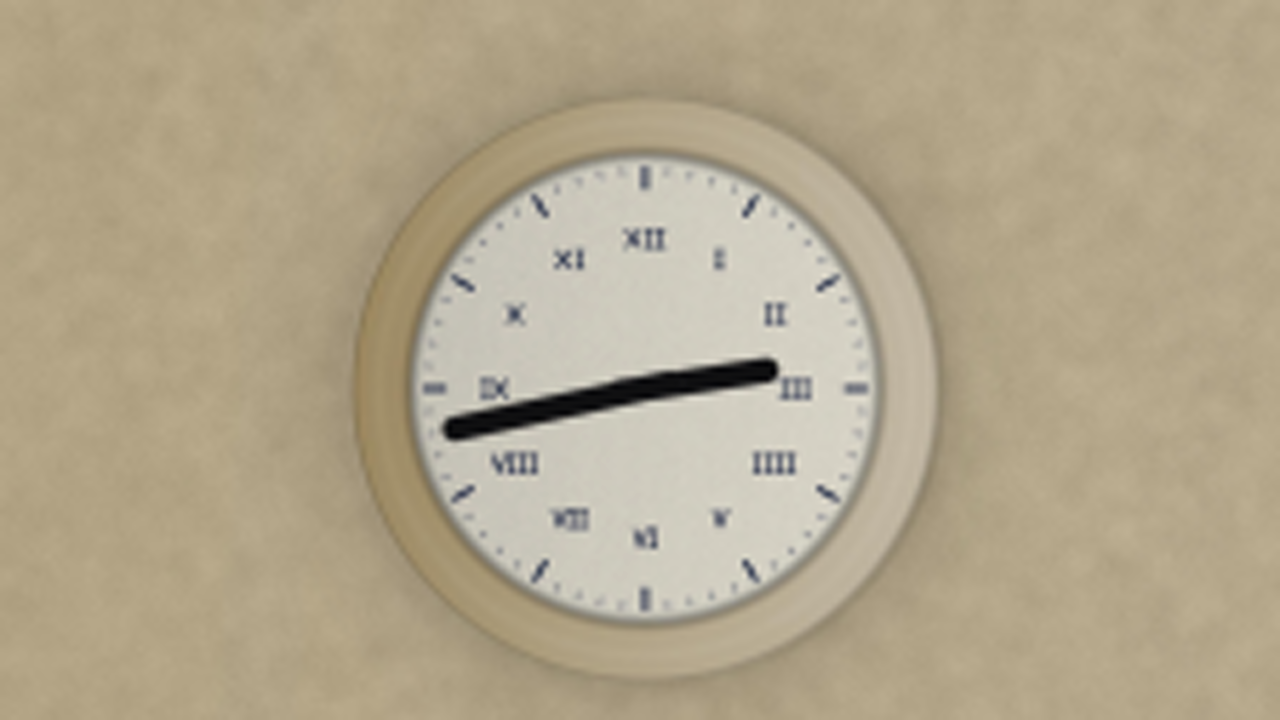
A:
**2:43**
